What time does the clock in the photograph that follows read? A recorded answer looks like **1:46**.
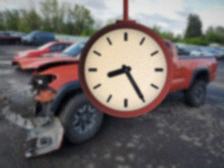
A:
**8:25**
